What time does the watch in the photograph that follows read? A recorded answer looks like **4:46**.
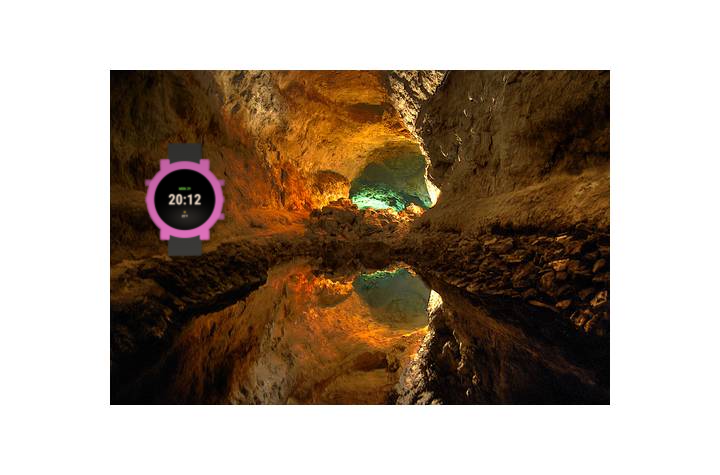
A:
**20:12**
